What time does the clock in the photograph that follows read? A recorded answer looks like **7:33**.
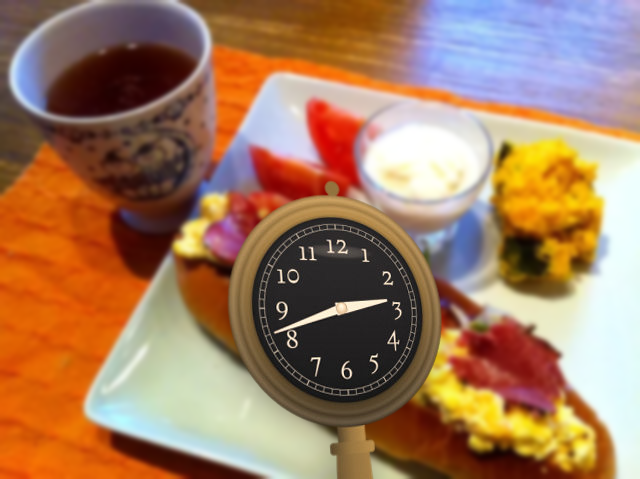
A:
**2:42**
